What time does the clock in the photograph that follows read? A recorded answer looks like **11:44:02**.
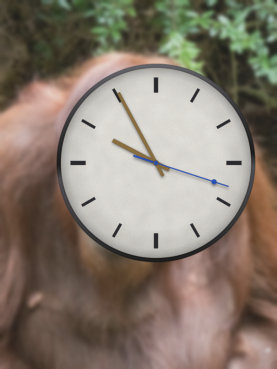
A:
**9:55:18**
